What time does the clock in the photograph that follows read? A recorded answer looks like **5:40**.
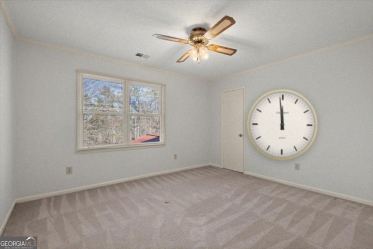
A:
**11:59**
